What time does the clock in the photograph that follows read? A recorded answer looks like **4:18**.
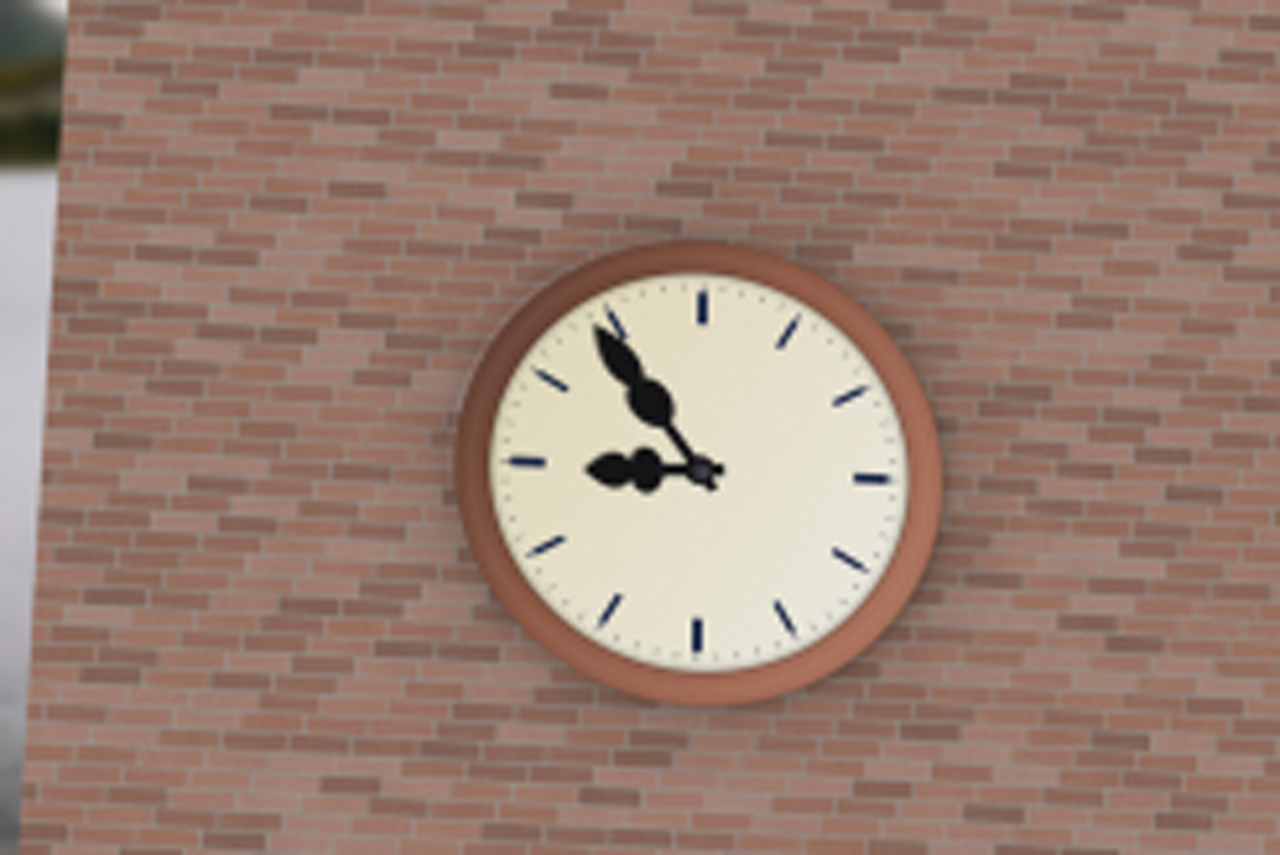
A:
**8:54**
